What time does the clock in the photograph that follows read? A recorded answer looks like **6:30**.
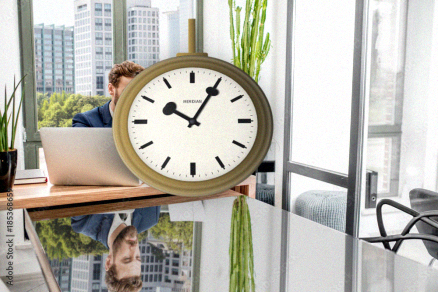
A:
**10:05**
